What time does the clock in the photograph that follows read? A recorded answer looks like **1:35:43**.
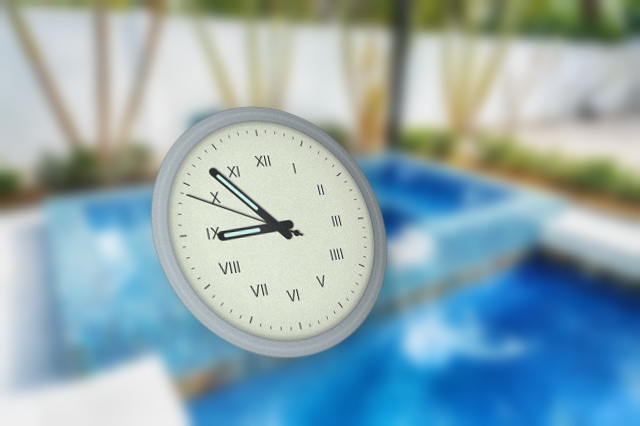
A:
**8:52:49**
